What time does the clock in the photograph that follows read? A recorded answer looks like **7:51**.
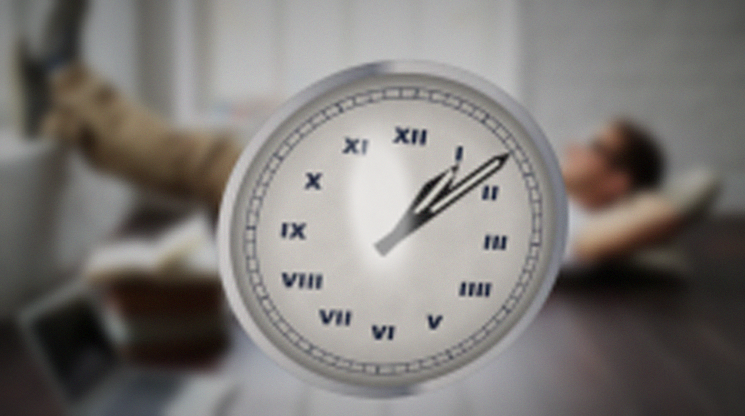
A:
**1:08**
